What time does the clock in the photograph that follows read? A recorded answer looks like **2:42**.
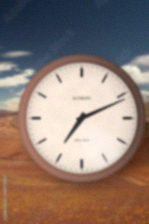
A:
**7:11**
